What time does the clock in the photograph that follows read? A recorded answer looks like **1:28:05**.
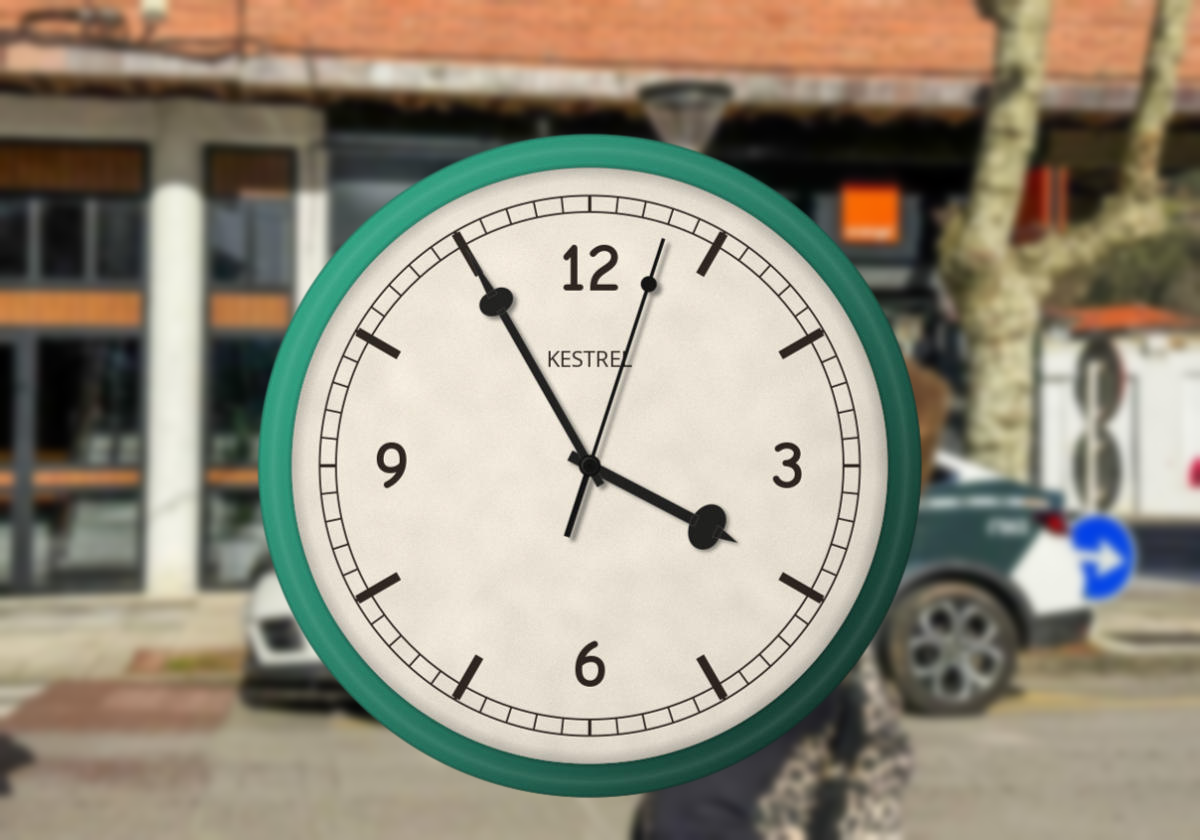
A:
**3:55:03**
